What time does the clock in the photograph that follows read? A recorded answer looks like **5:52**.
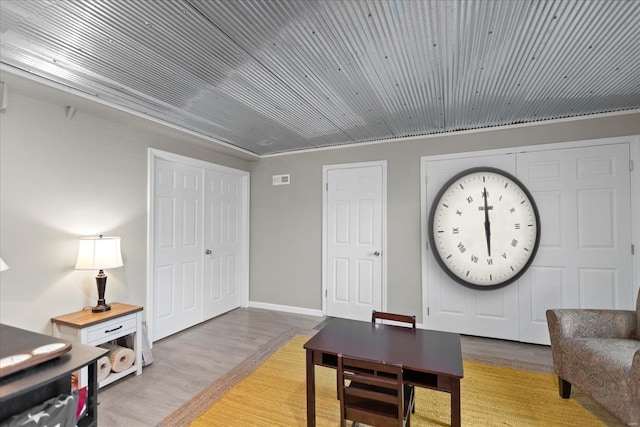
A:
**6:00**
